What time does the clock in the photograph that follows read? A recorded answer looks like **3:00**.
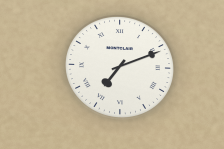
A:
**7:11**
